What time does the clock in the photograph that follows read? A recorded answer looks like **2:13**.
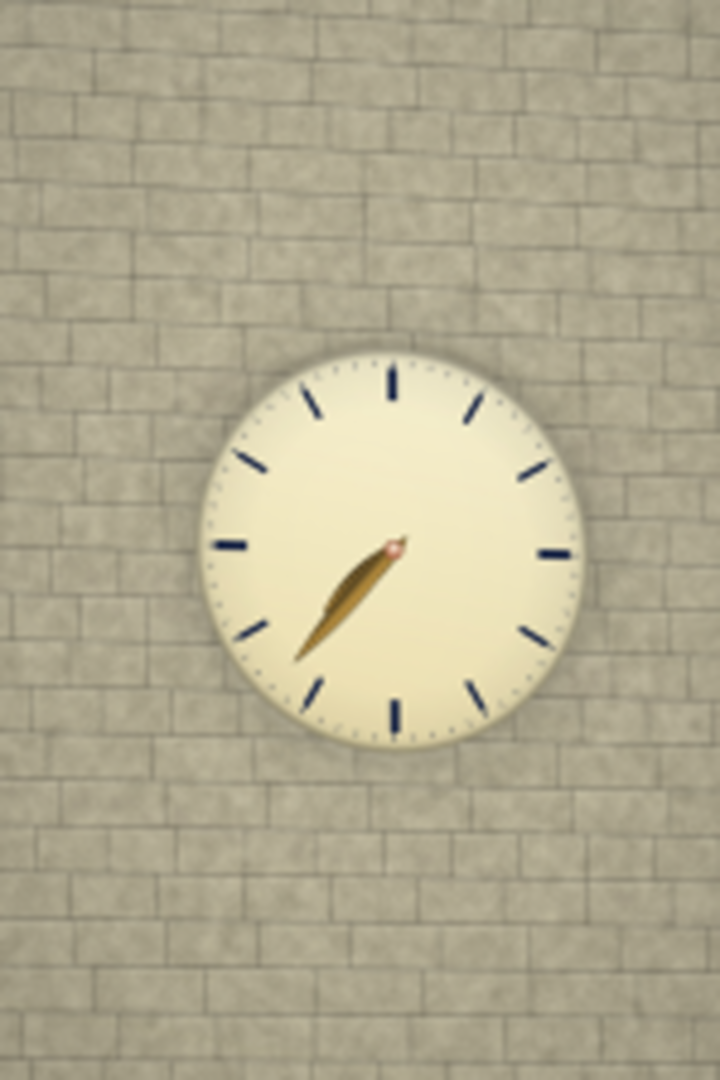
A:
**7:37**
